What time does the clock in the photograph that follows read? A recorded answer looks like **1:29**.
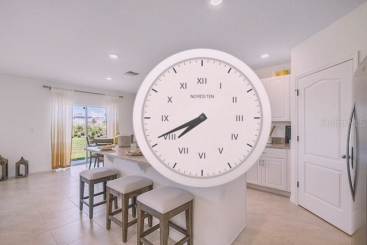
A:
**7:41**
